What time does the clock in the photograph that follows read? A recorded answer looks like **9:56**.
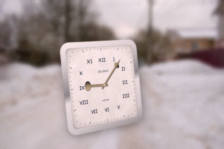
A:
**9:07**
